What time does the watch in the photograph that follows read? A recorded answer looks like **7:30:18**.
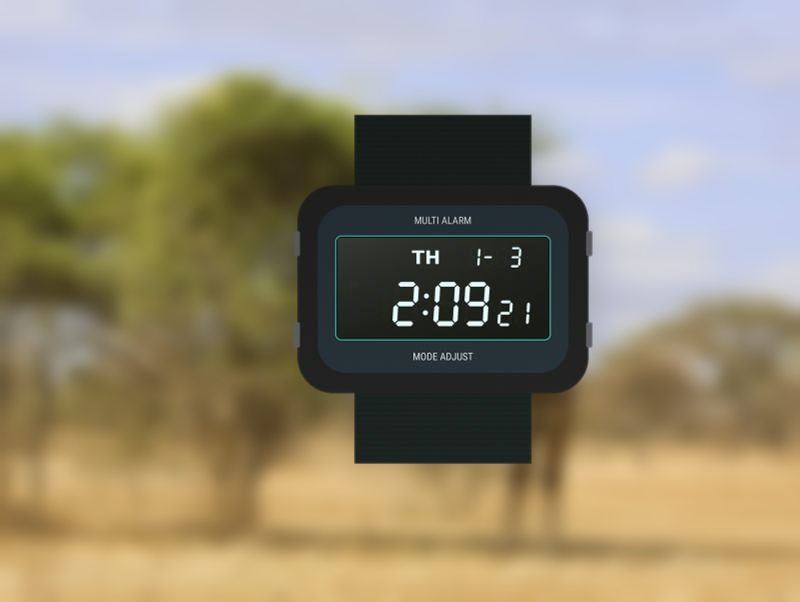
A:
**2:09:21**
